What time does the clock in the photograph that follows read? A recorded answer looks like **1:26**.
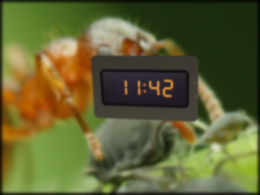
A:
**11:42**
